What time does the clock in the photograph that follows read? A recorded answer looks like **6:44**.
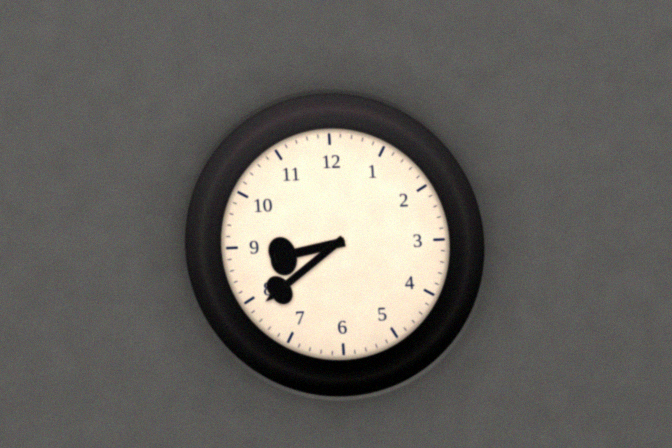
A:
**8:39**
